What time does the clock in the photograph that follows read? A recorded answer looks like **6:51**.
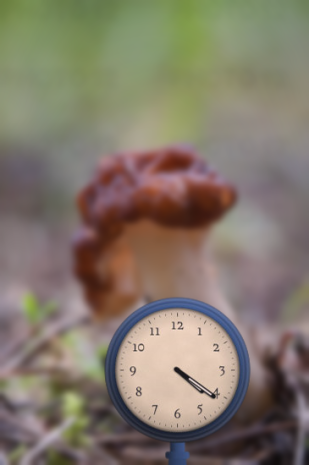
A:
**4:21**
